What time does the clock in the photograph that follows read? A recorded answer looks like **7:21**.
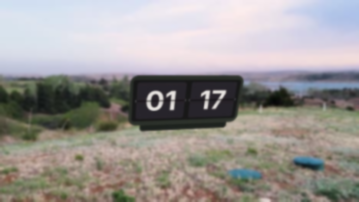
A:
**1:17**
